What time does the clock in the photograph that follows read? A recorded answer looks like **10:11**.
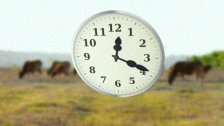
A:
**12:19**
